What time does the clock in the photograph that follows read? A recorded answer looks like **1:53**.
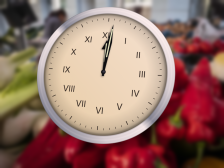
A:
**12:01**
